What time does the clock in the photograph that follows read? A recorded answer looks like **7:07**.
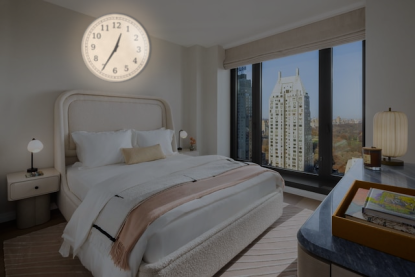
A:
**12:35**
